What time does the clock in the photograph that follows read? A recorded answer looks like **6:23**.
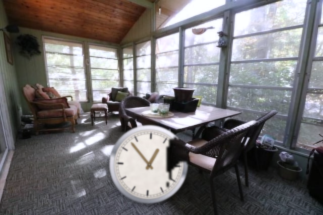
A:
**12:53**
